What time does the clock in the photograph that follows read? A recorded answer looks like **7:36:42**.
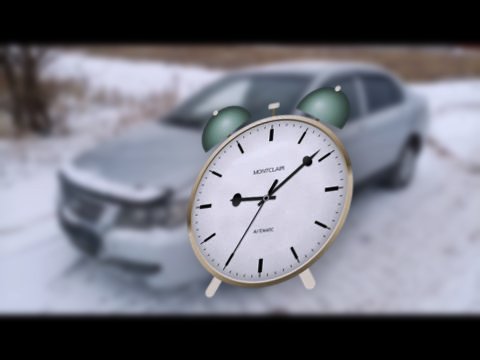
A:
**9:08:35**
